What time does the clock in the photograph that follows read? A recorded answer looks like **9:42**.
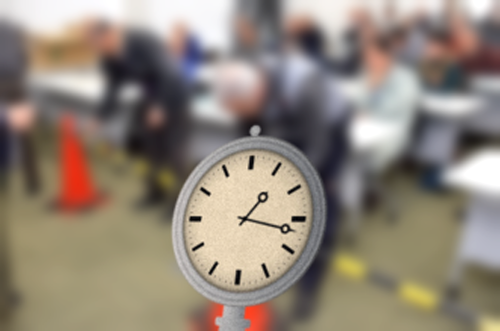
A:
**1:17**
